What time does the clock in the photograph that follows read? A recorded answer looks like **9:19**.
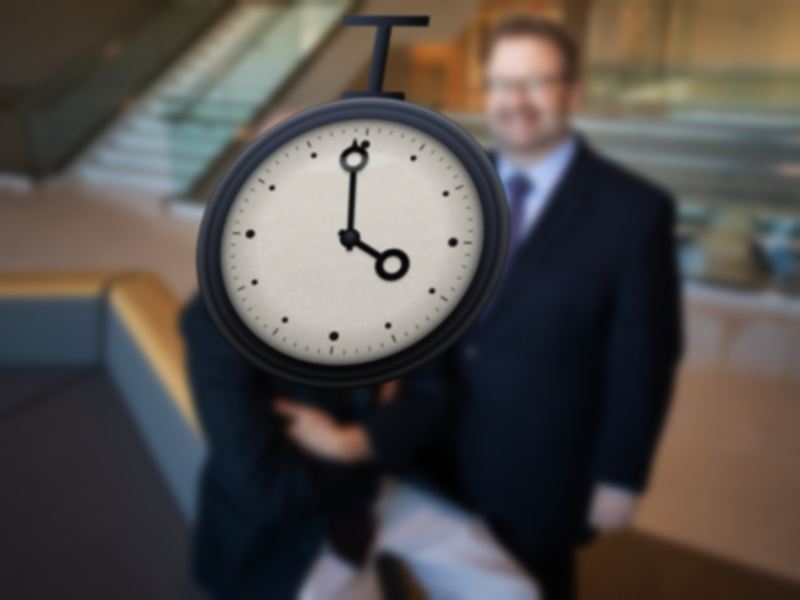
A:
**3:59**
